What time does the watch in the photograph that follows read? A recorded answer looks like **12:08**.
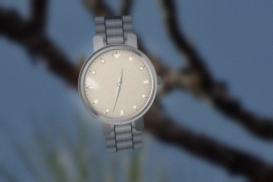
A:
**12:33**
